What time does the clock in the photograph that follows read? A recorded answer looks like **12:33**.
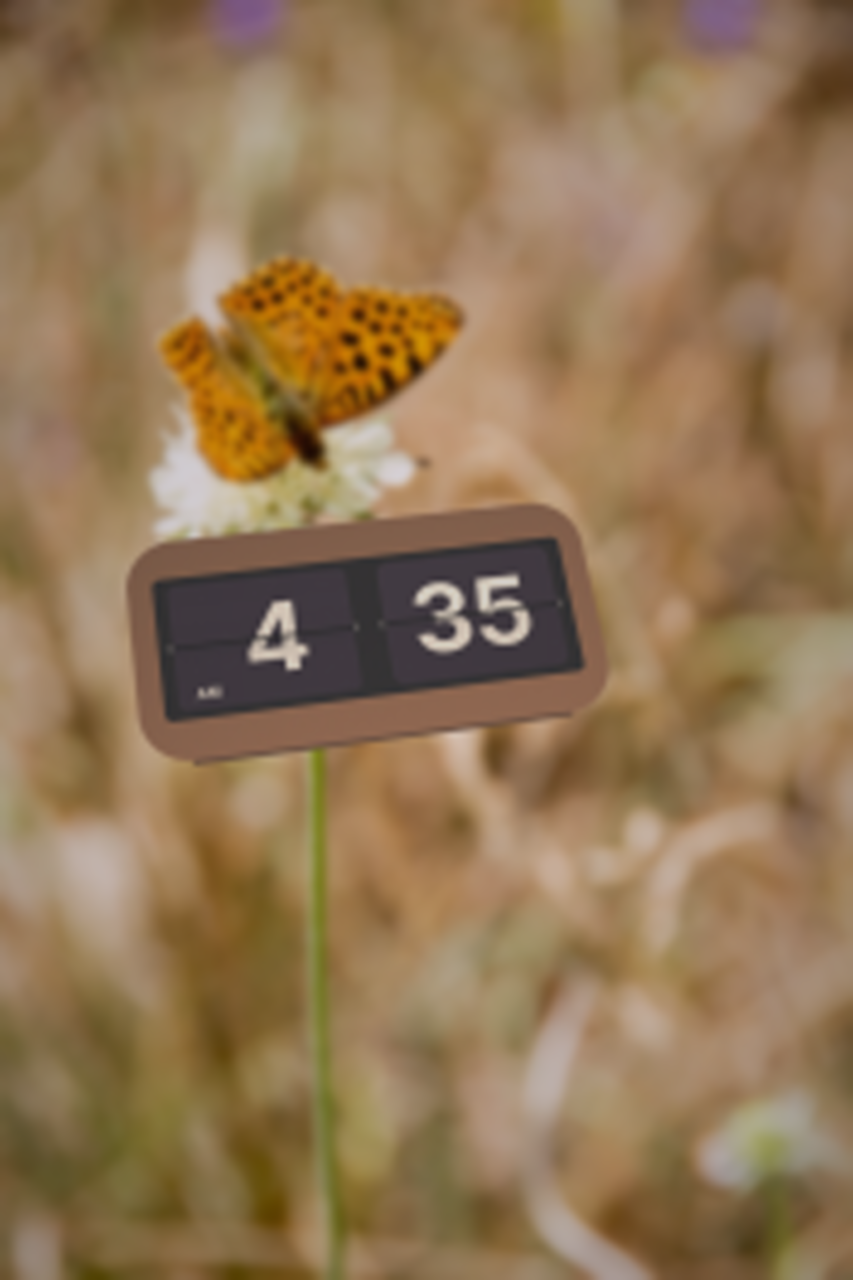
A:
**4:35**
